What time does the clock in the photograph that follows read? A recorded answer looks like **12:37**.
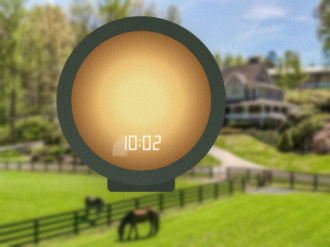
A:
**10:02**
